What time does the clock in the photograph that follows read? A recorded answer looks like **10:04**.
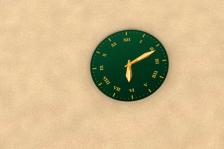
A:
**6:11**
